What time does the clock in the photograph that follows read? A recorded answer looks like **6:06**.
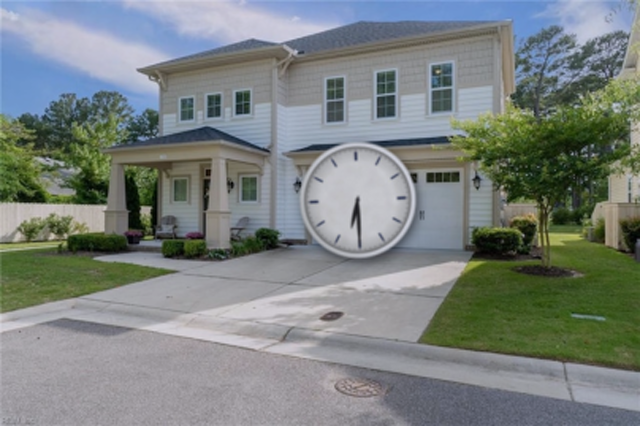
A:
**6:30**
